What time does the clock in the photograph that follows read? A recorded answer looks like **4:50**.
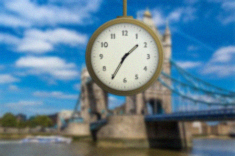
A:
**1:35**
